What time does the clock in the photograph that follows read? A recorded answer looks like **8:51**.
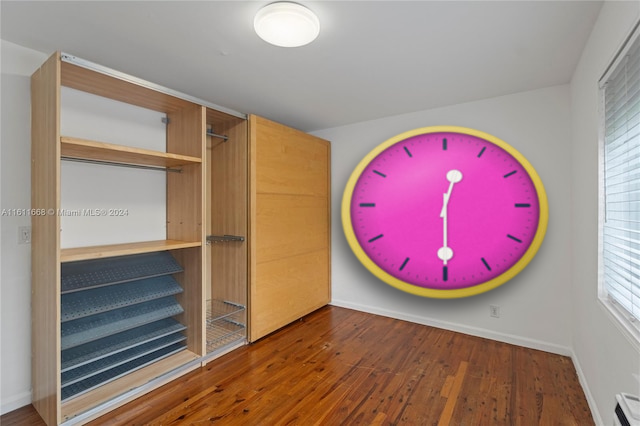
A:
**12:30**
